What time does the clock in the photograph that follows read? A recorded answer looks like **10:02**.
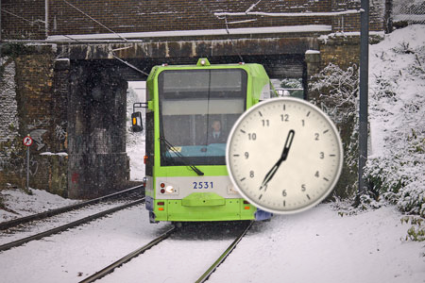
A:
**12:36**
